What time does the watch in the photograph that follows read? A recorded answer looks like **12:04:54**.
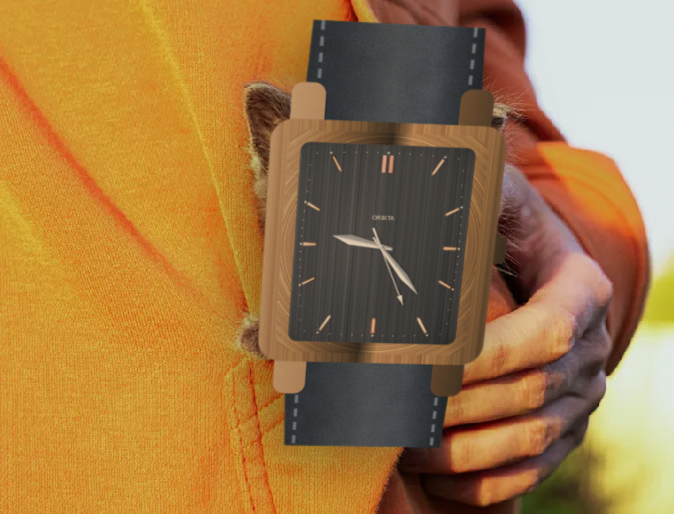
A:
**9:23:26**
